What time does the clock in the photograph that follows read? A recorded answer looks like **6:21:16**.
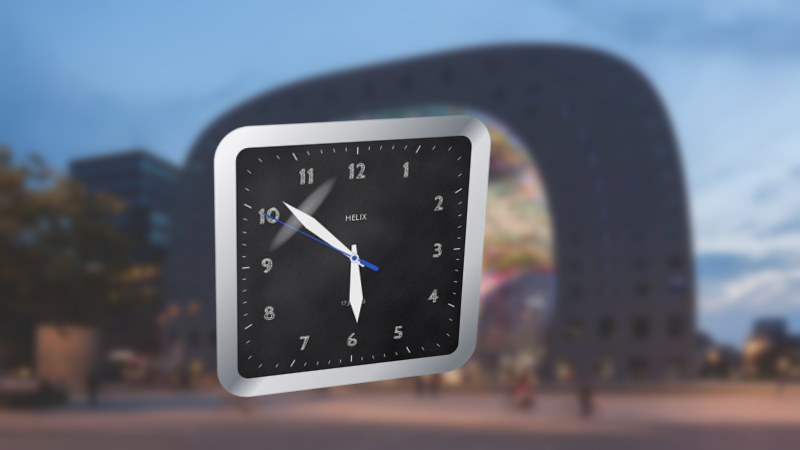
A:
**5:51:50**
